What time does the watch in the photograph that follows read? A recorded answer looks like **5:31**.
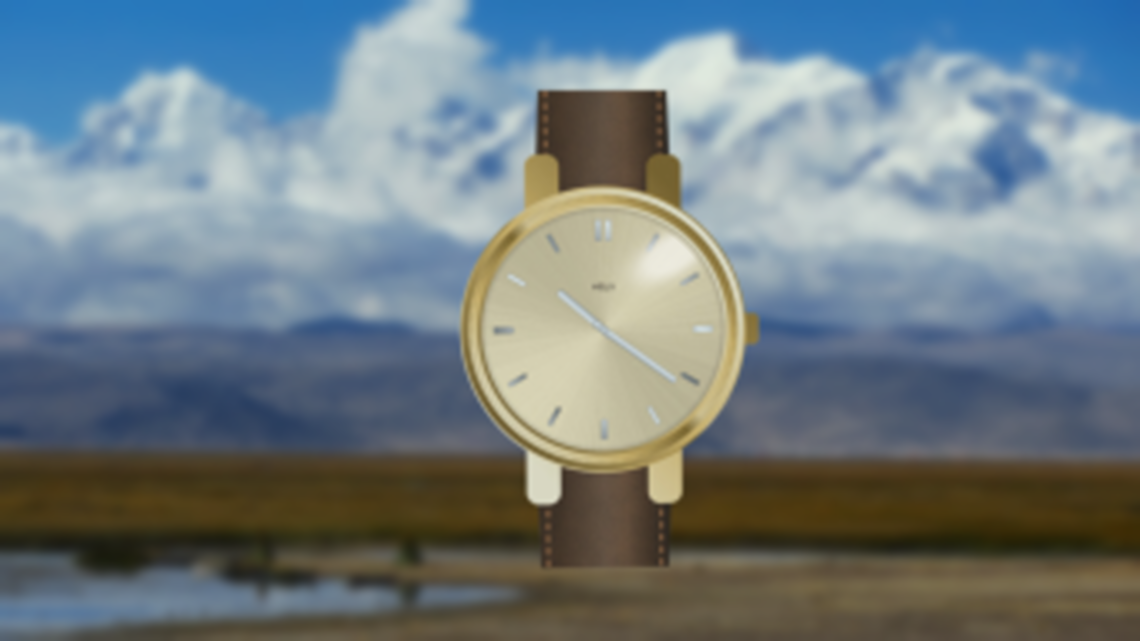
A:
**10:21**
